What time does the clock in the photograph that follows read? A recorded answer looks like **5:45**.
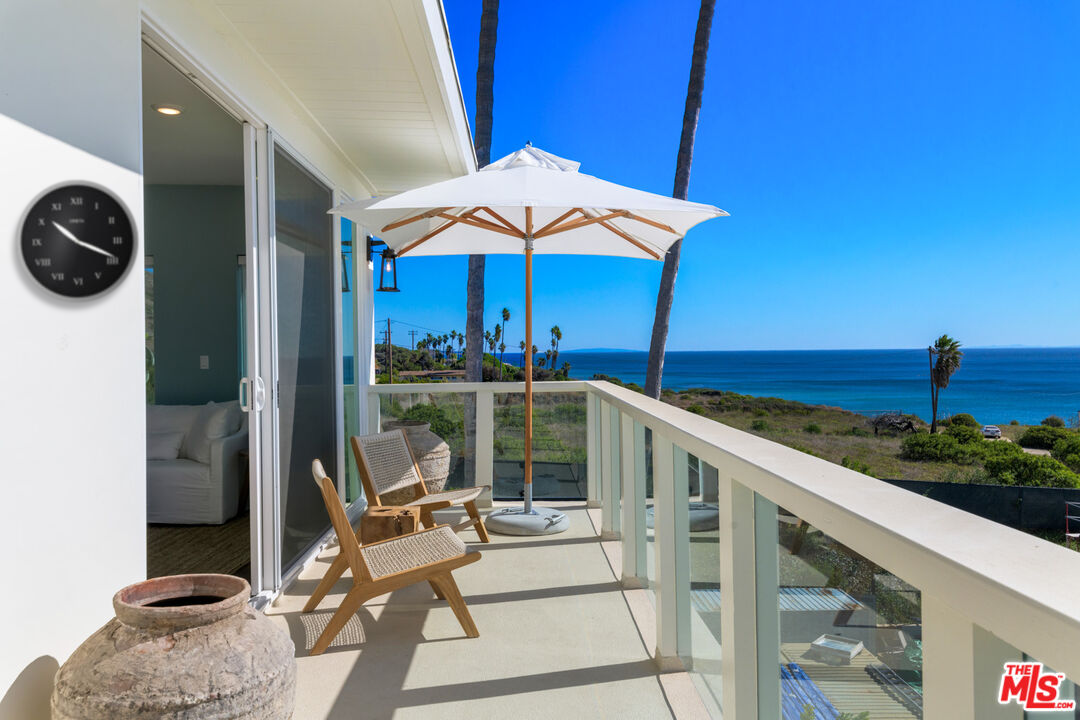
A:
**10:19**
